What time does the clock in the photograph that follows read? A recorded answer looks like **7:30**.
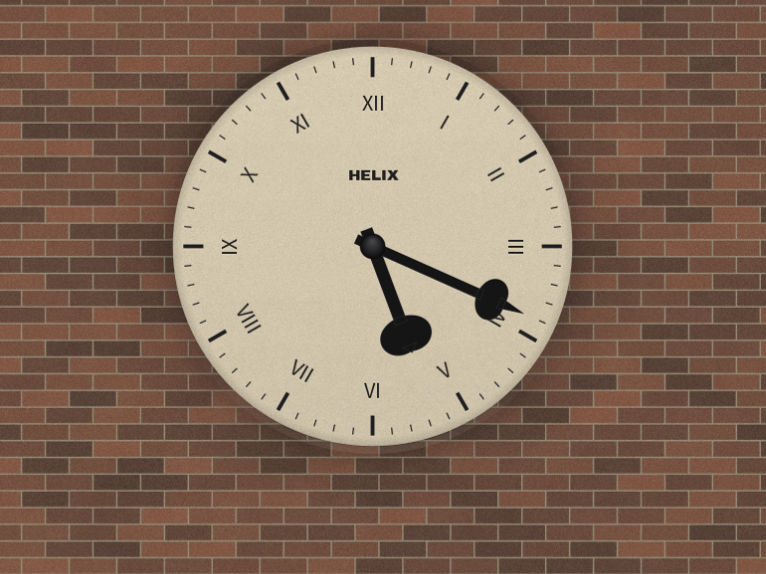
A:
**5:19**
